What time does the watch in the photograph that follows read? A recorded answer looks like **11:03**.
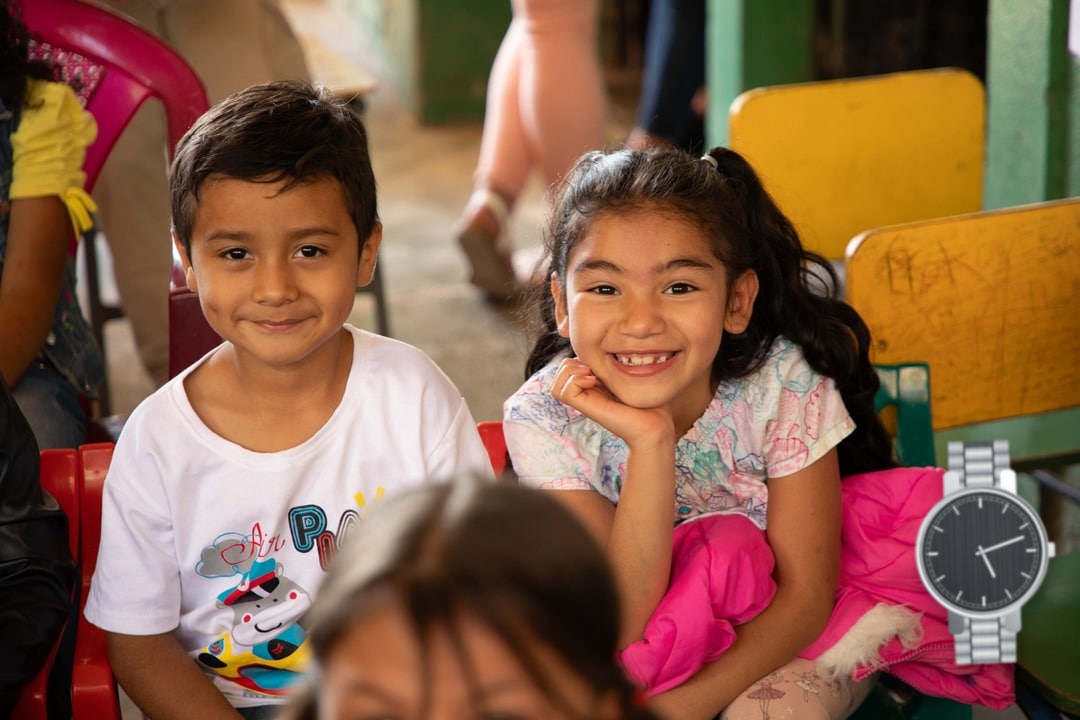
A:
**5:12**
